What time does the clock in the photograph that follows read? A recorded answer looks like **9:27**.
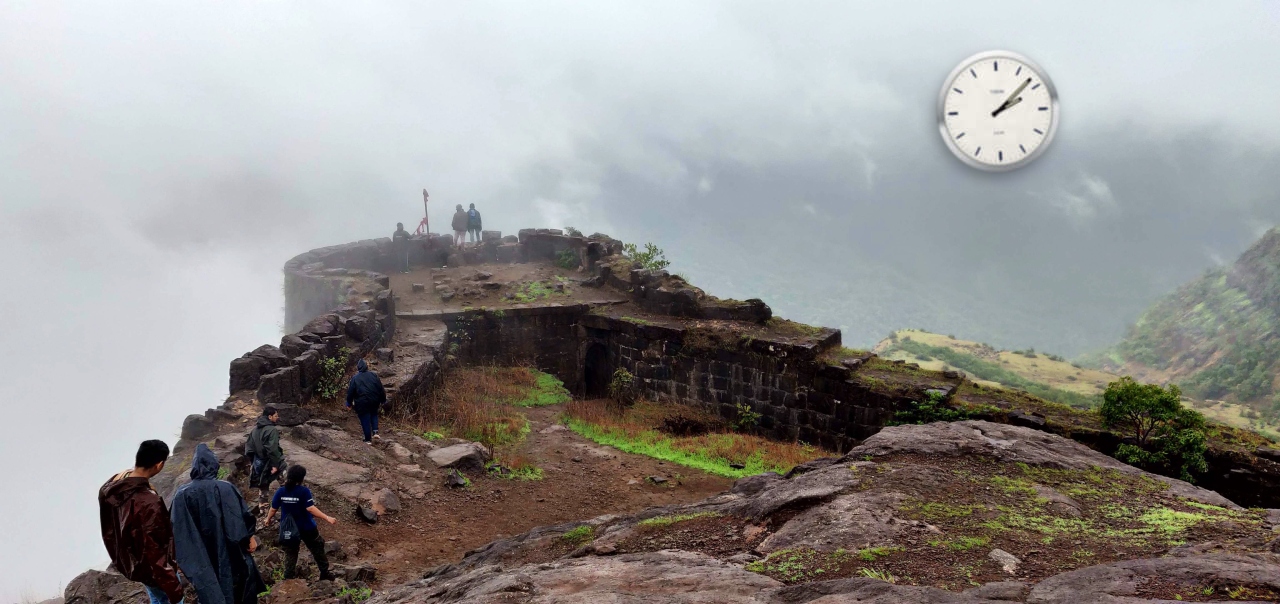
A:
**2:08**
